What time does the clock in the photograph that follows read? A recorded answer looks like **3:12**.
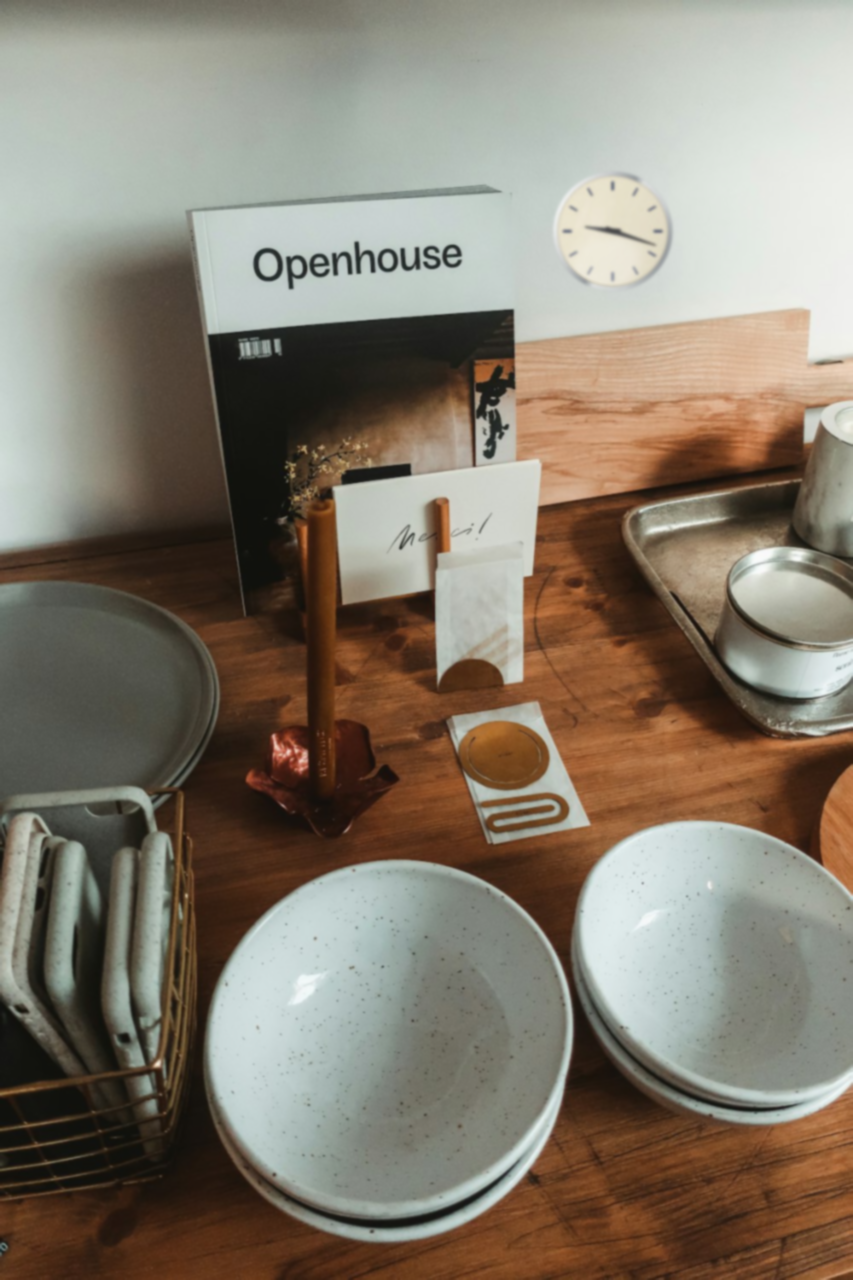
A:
**9:18**
